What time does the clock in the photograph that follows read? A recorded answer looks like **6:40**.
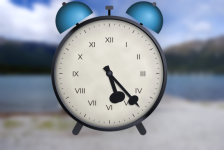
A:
**5:23**
